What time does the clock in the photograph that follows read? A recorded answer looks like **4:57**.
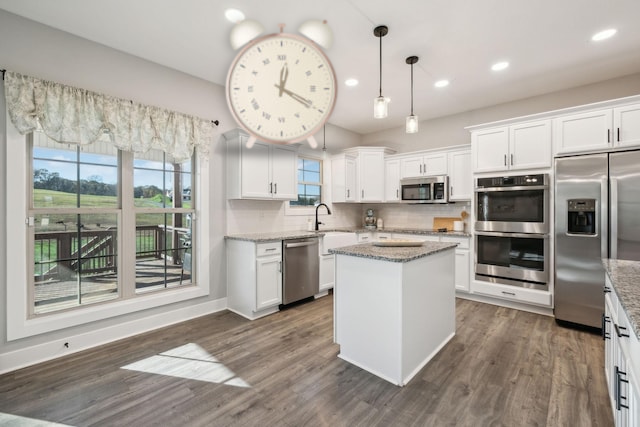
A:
**12:20**
